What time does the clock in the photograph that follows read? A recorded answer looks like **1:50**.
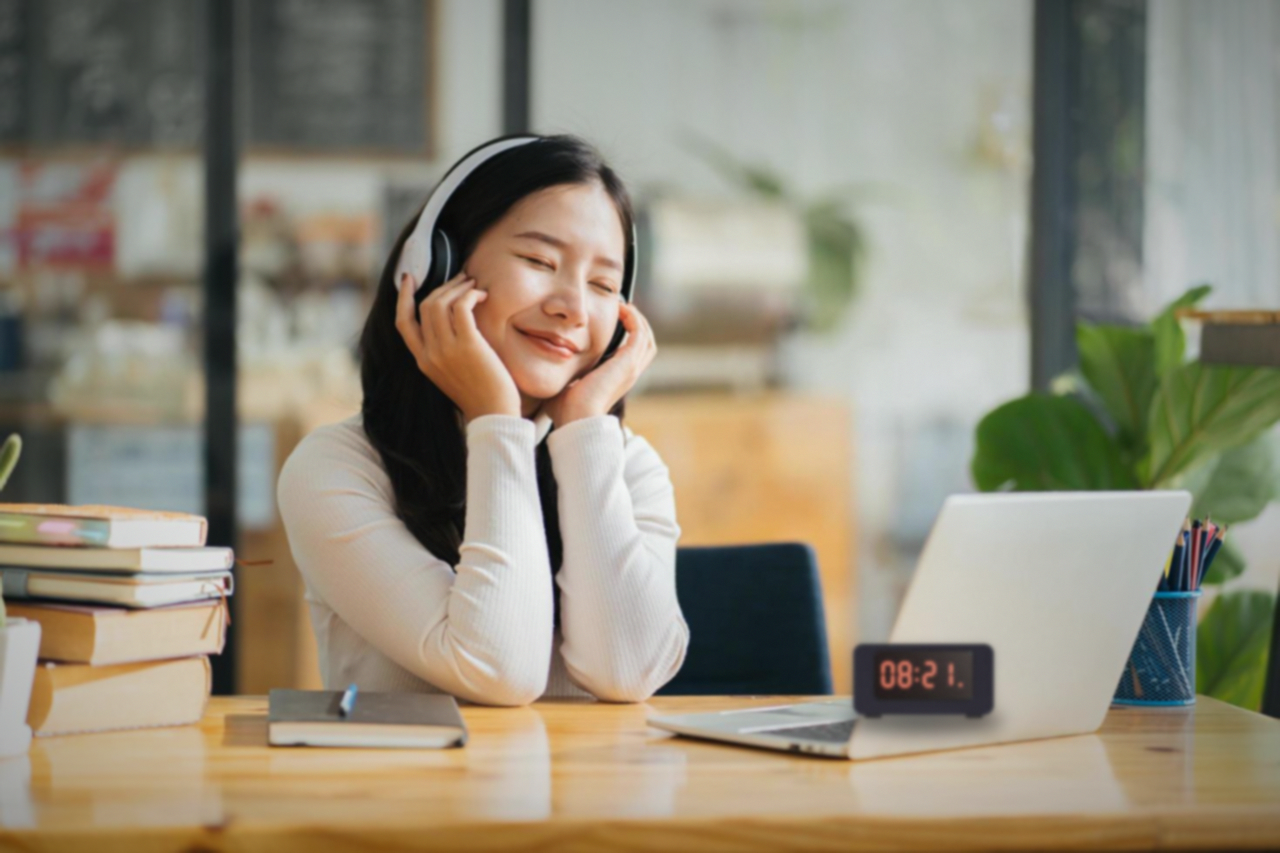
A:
**8:21**
